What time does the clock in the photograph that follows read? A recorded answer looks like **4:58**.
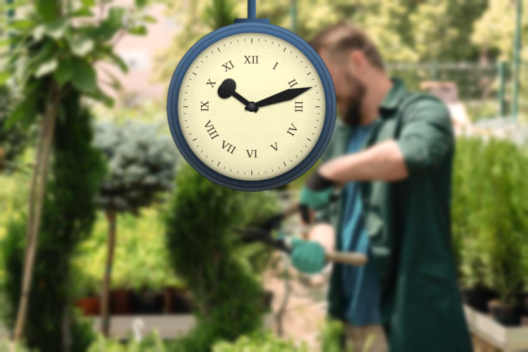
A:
**10:12**
